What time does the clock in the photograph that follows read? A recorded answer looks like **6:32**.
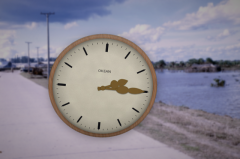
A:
**2:15**
